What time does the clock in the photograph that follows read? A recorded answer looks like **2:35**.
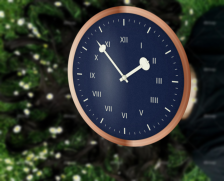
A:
**1:53**
